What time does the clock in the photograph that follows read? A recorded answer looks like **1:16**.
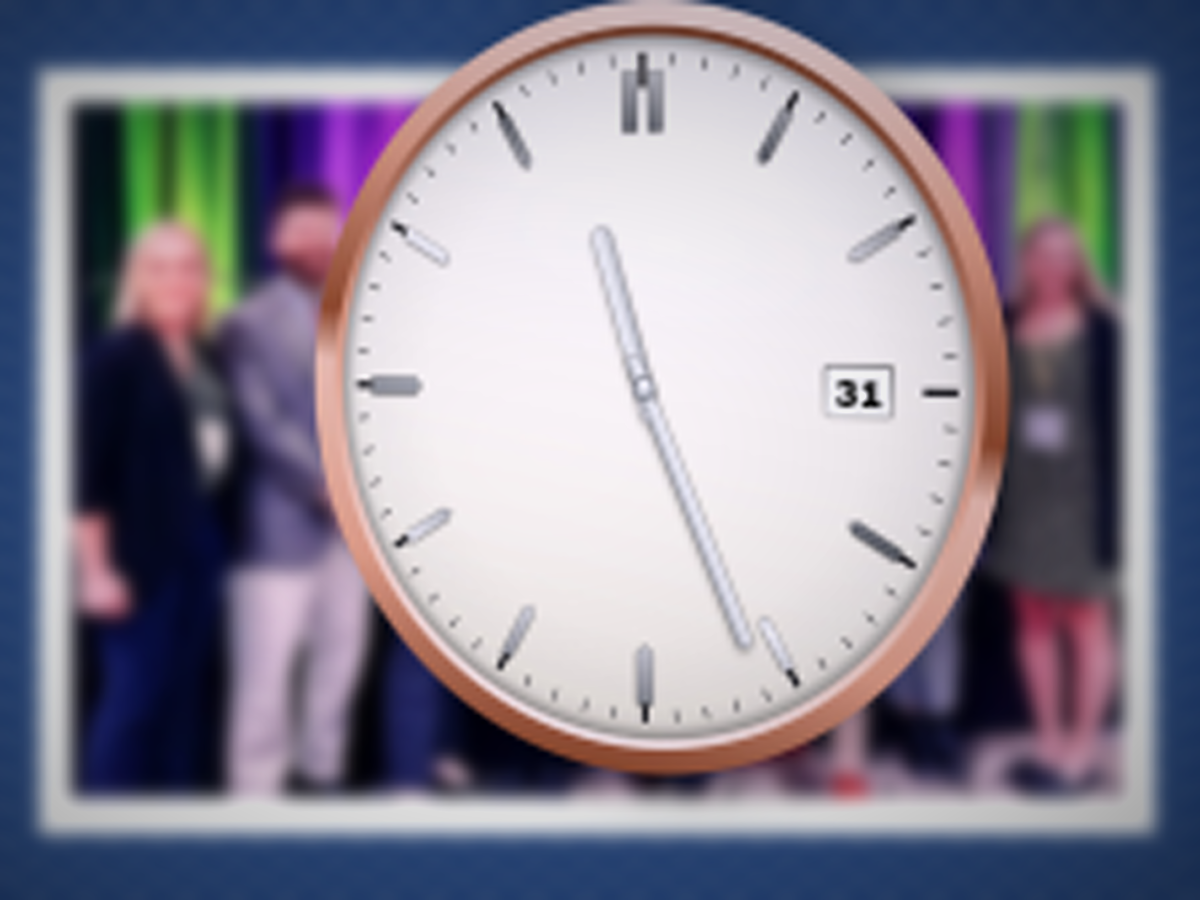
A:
**11:26**
